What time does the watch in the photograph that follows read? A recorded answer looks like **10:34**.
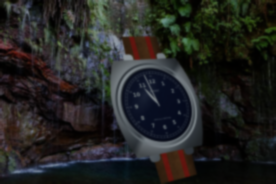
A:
**10:58**
